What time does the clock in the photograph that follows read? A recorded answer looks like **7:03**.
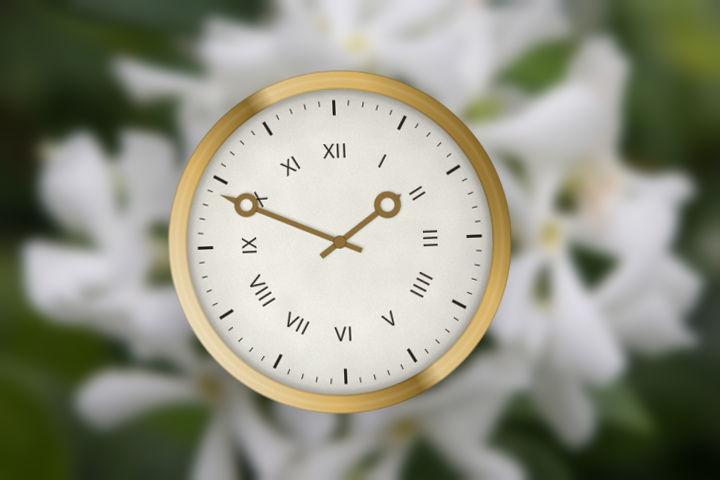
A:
**1:49**
